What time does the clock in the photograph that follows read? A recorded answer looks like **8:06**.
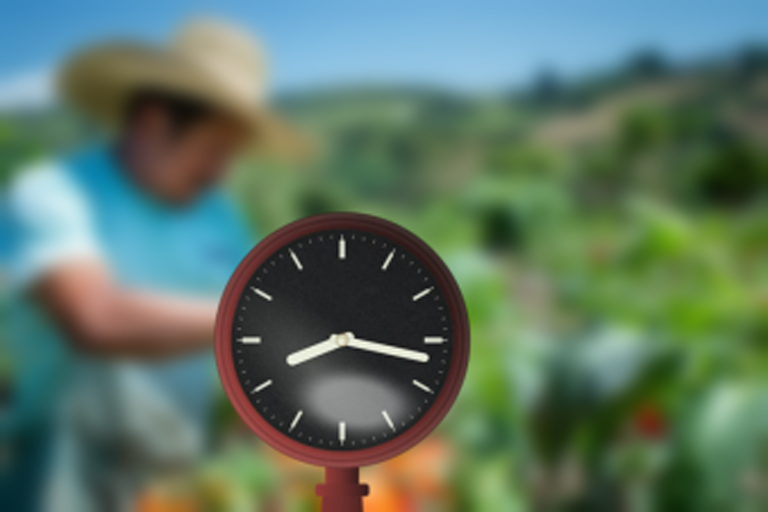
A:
**8:17**
